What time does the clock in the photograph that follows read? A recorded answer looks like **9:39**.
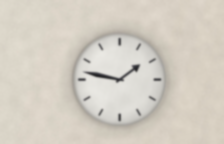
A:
**1:47**
